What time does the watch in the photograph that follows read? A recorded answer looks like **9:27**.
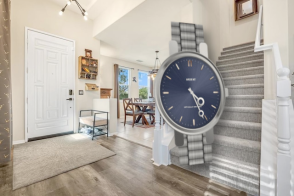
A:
**4:26**
